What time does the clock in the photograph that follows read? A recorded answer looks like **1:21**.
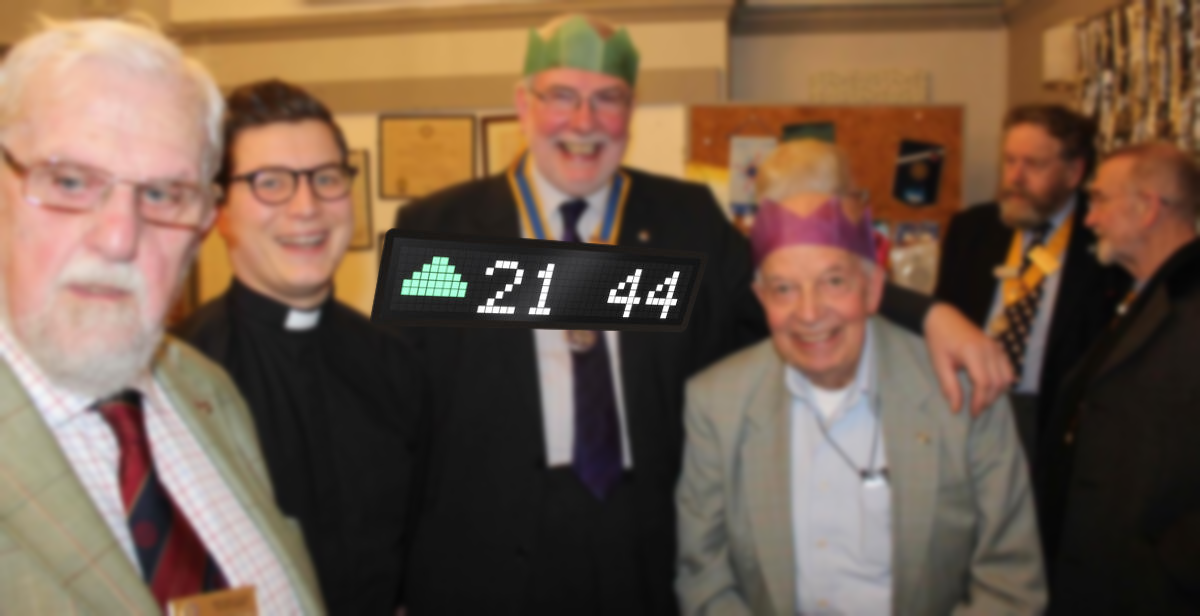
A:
**21:44**
